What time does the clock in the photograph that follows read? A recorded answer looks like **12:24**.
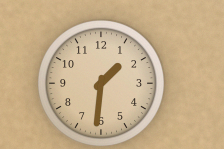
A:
**1:31**
